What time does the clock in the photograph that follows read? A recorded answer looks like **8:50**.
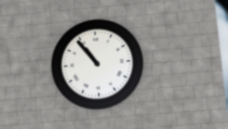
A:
**10:54**
